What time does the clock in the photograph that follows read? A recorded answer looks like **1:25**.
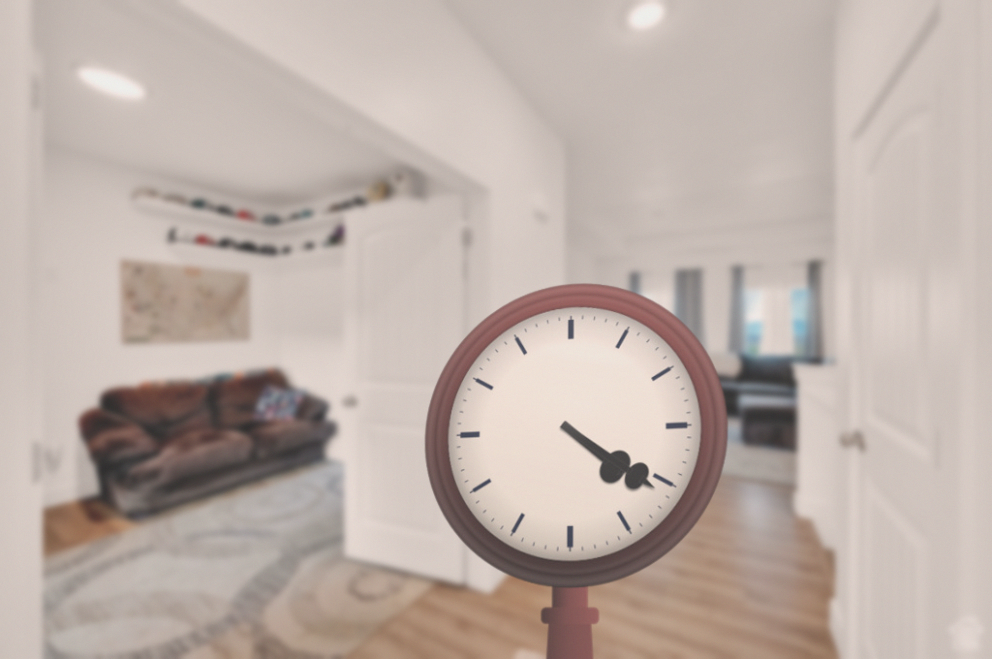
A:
**4:21**
